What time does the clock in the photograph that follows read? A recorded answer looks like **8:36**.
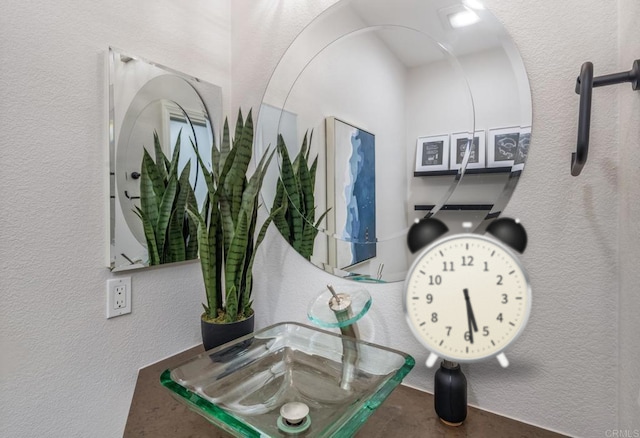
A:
**5:29**
